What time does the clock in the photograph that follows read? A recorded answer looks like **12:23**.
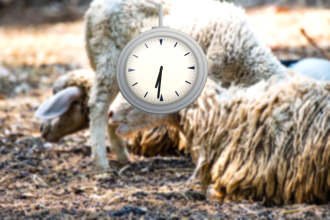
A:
**6:31**
